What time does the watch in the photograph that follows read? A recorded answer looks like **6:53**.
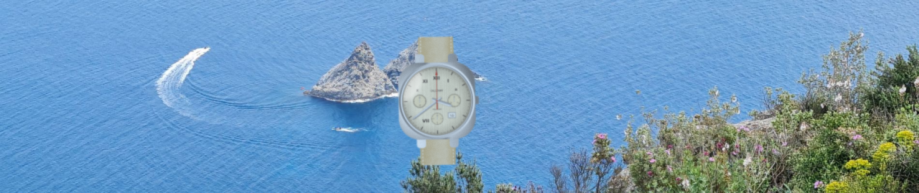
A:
**3:39**
